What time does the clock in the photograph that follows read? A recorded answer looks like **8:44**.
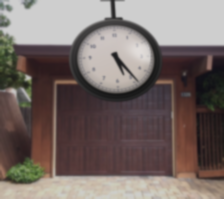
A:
**5:24**
